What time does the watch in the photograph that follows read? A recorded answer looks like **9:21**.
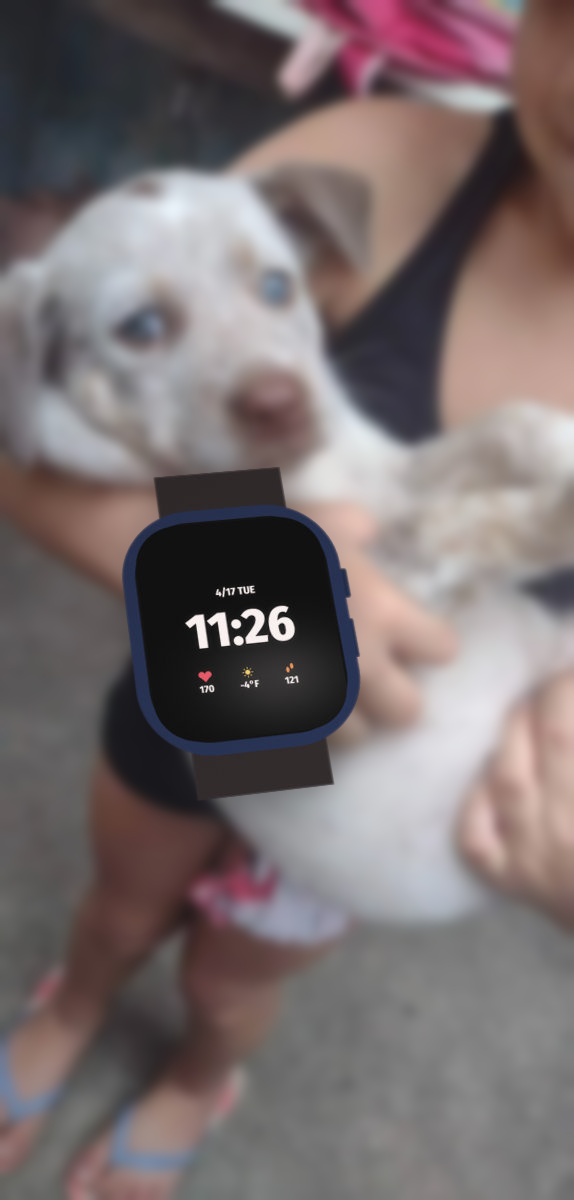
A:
**11:26**
